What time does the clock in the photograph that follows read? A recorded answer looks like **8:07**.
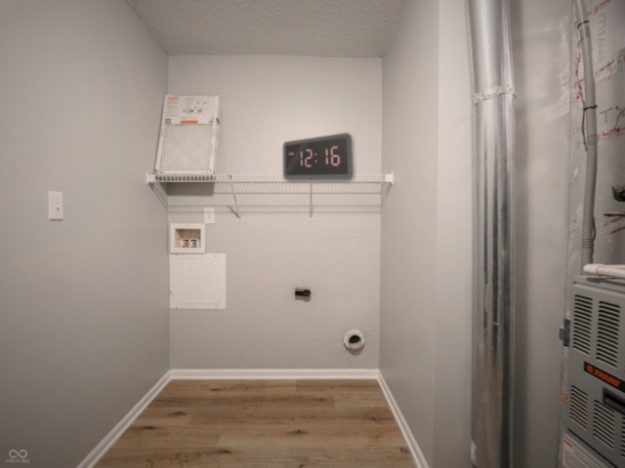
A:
**12:16**
